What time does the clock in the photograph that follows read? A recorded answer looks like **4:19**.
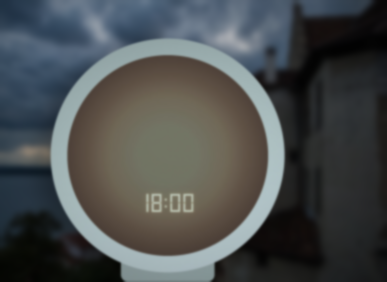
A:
**18:00**
